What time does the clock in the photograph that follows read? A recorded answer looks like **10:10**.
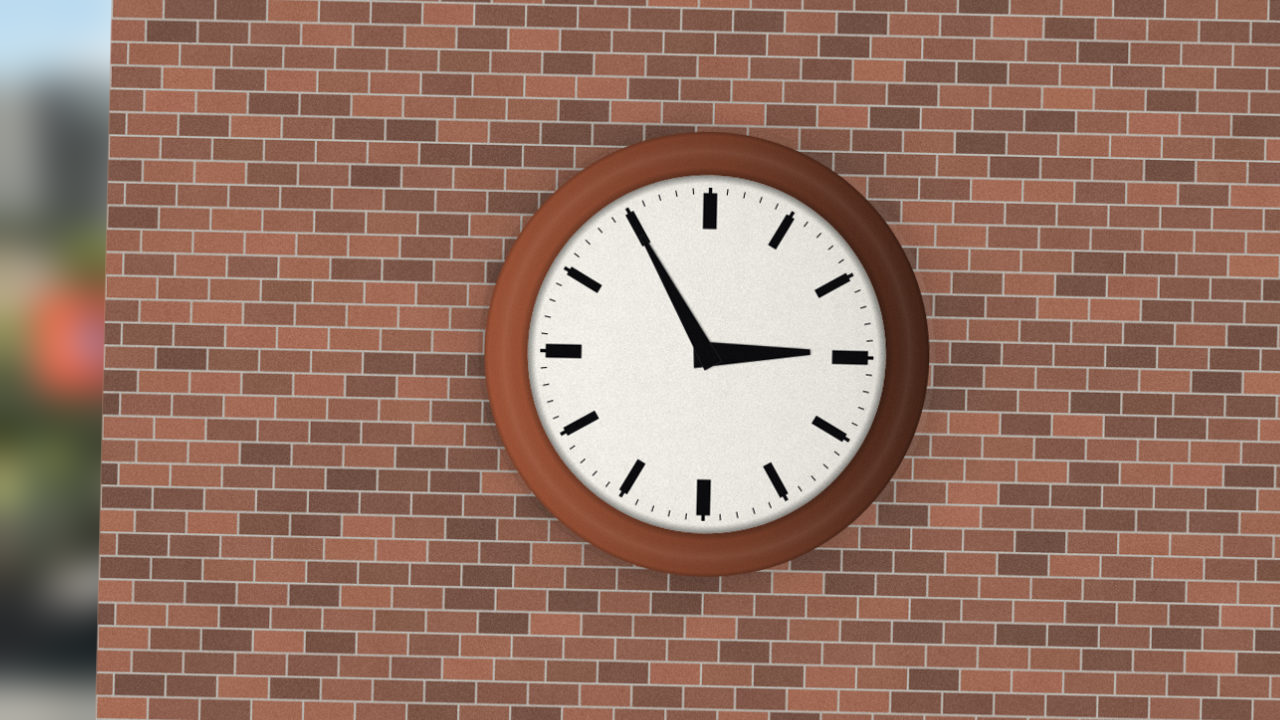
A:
**2:55**
